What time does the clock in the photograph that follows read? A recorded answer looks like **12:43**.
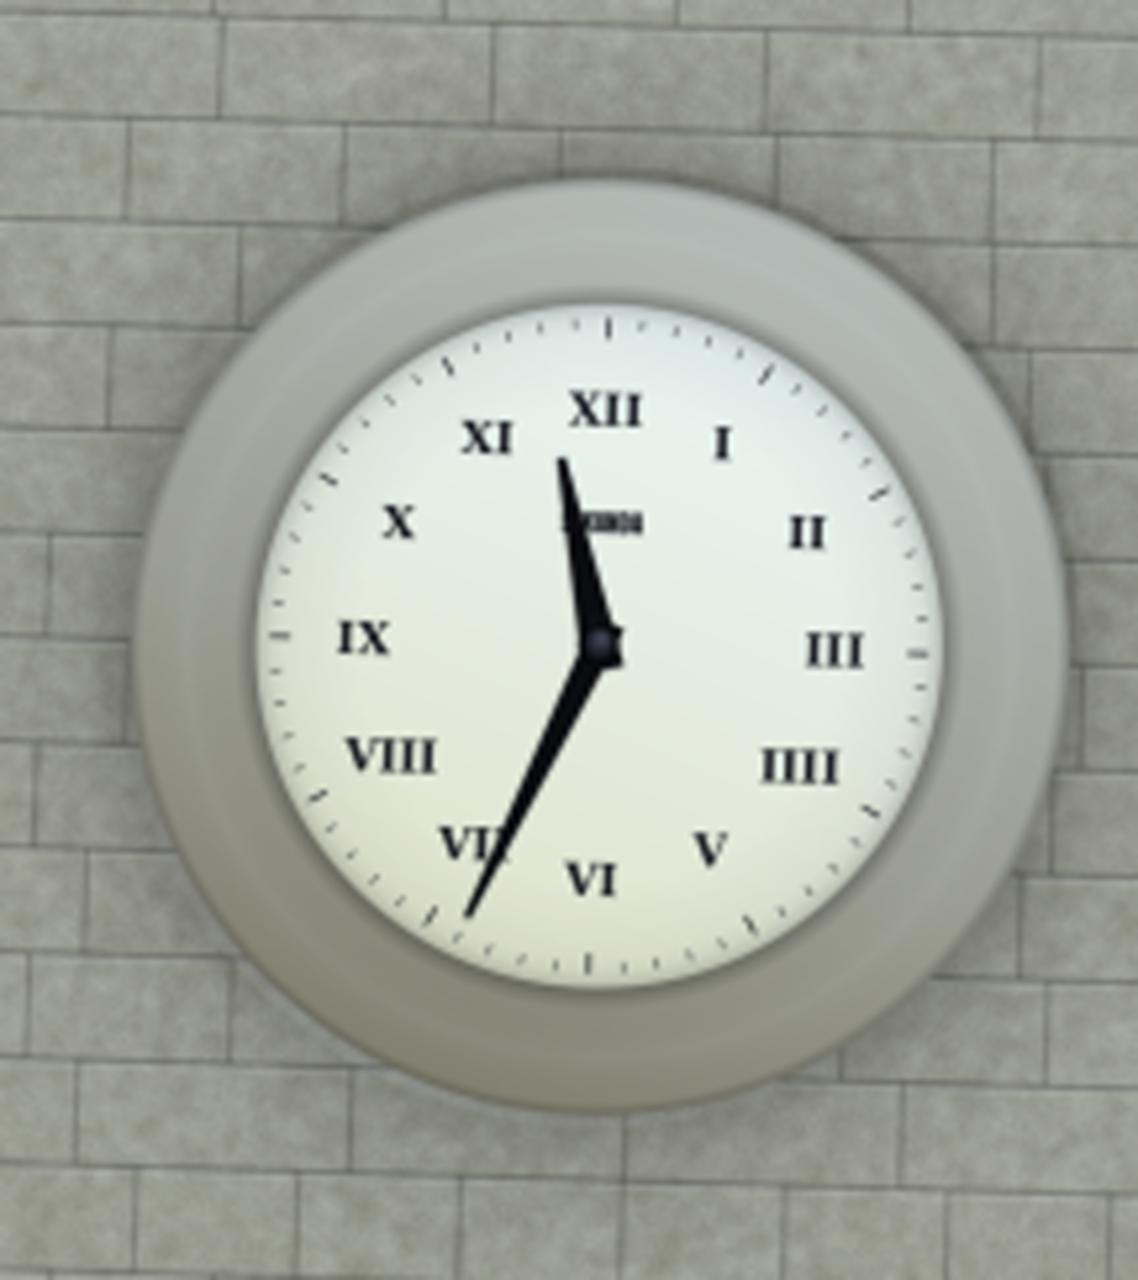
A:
**11:34**
